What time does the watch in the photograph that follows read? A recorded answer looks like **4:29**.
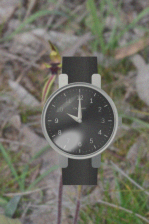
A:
**10:00**
